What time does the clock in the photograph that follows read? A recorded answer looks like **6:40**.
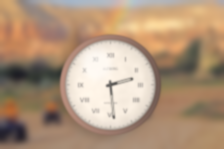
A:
**2:29**
